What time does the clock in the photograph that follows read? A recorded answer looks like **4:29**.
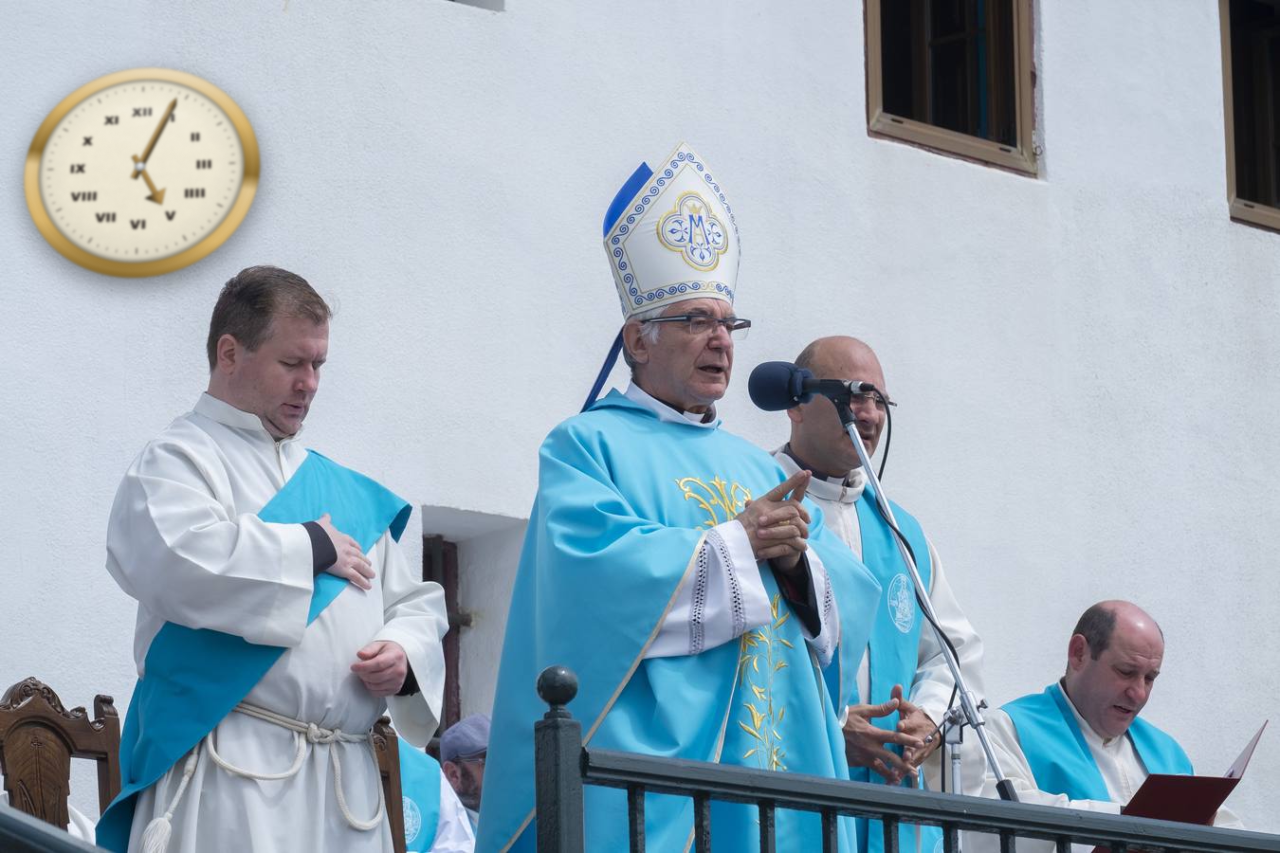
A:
**5:04**
